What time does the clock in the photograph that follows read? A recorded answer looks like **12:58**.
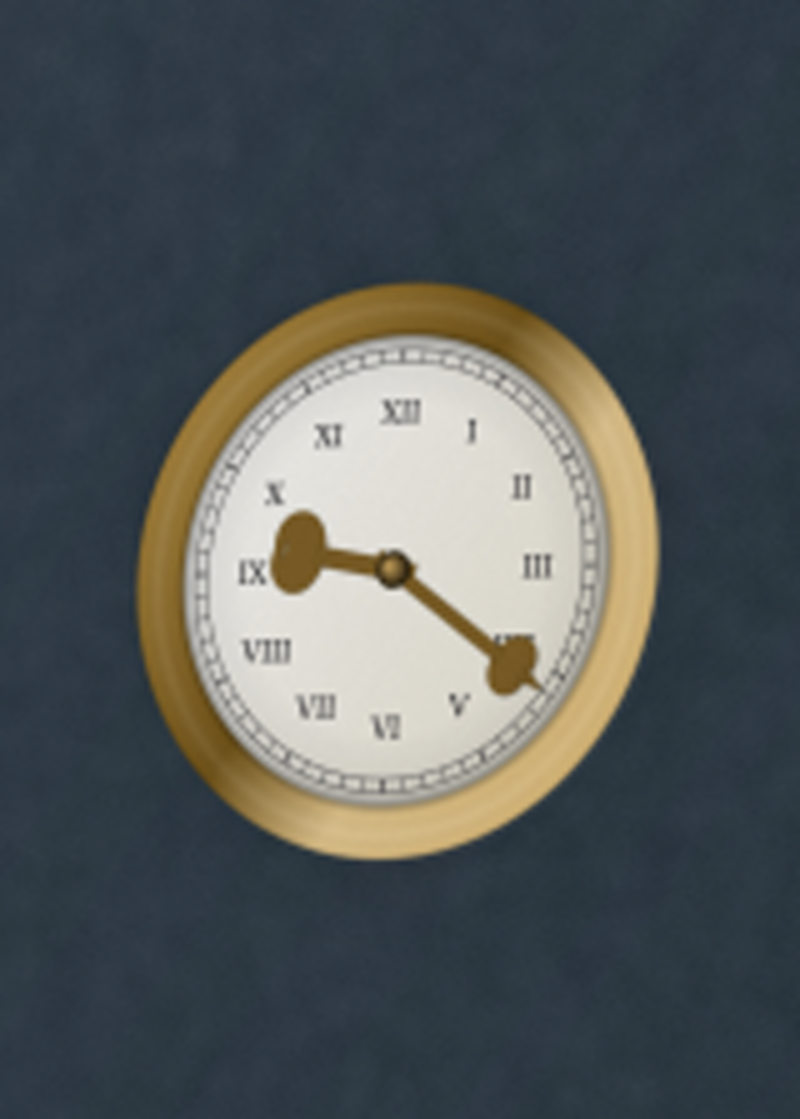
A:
**9:21**
